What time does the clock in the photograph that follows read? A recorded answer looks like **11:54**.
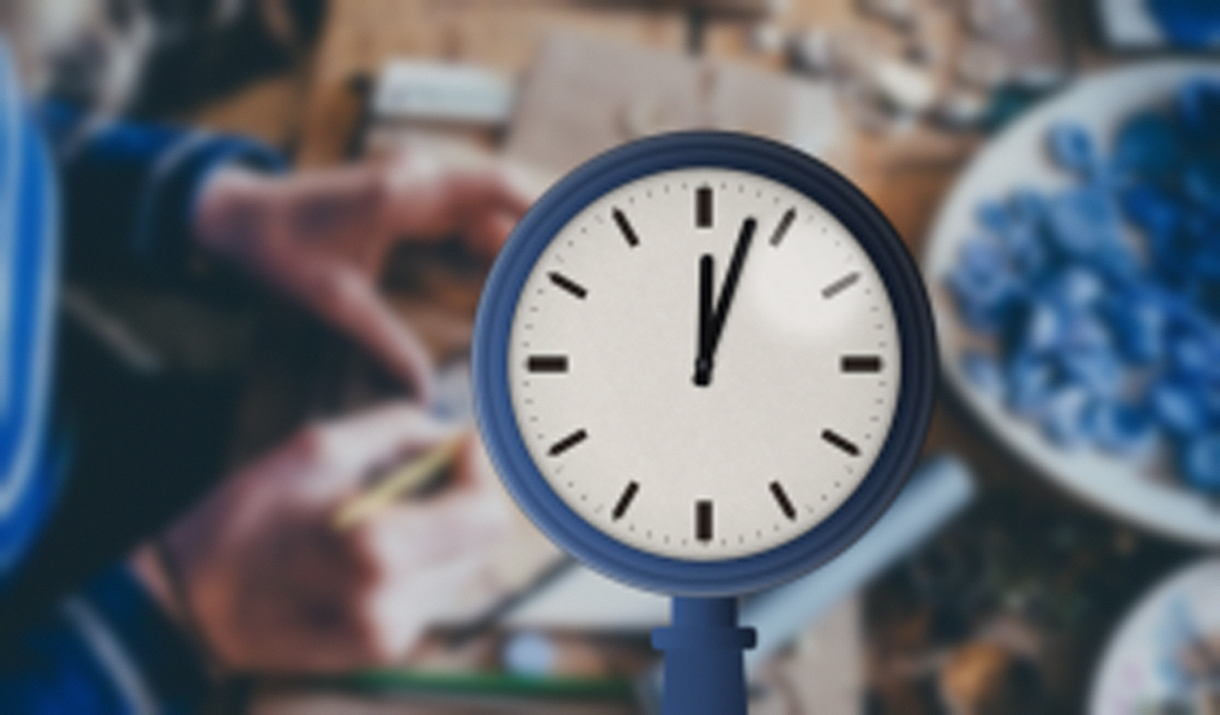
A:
**12:03**
